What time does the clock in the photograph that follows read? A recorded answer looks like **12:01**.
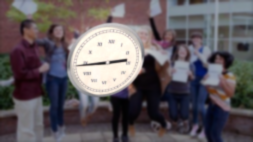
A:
**2:44**
